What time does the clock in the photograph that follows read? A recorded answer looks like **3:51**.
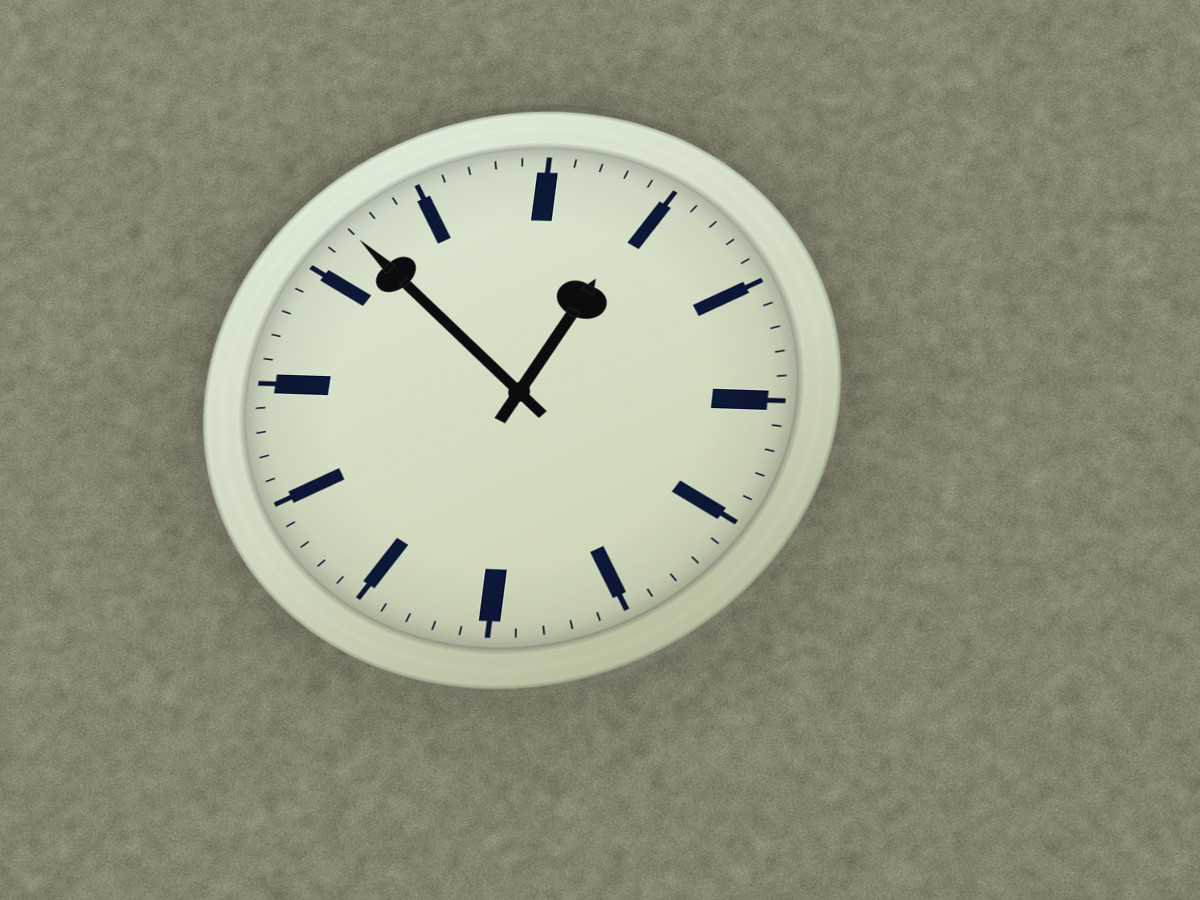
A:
**12:52**
